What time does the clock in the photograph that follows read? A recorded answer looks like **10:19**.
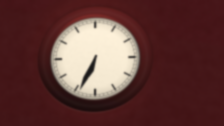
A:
**6:34**
